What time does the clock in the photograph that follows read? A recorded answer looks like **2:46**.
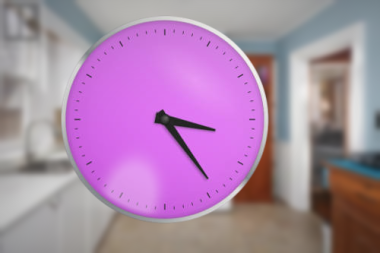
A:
**3:24**
